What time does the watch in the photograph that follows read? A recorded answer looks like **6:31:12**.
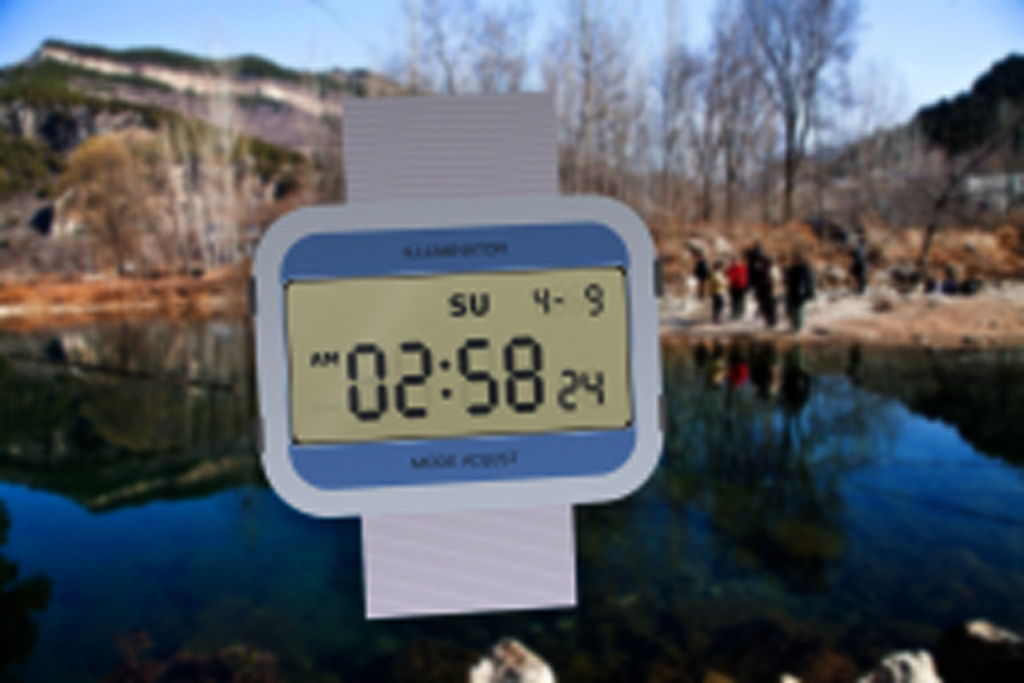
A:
**2:58:24**
